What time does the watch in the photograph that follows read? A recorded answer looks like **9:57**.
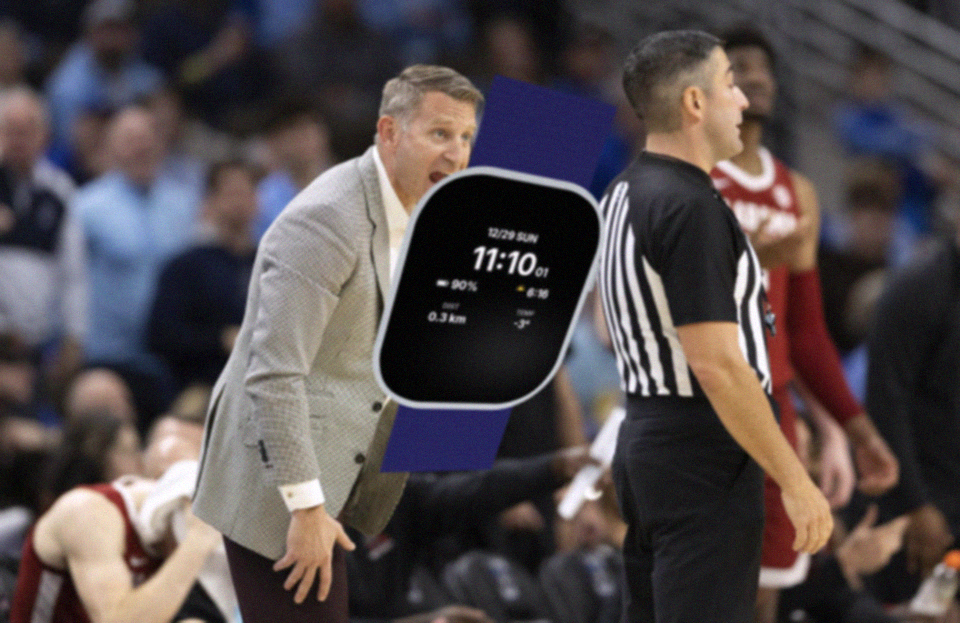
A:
**11:10**
